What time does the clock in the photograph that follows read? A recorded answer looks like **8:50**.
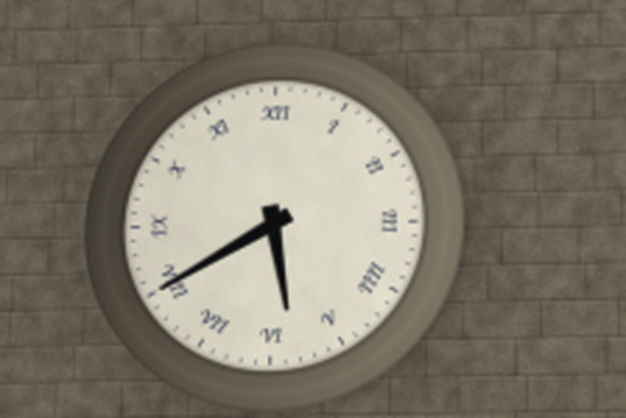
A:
**5:40**
